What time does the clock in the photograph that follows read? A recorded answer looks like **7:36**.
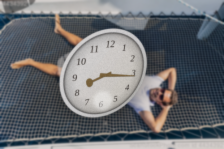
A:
**8:16**
